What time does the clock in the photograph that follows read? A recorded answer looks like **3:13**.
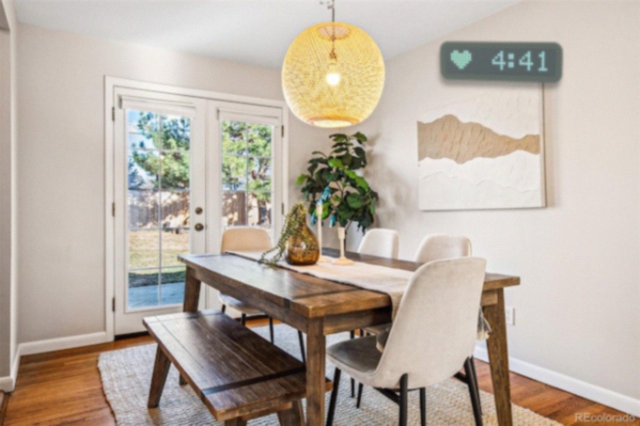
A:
**4:41**
